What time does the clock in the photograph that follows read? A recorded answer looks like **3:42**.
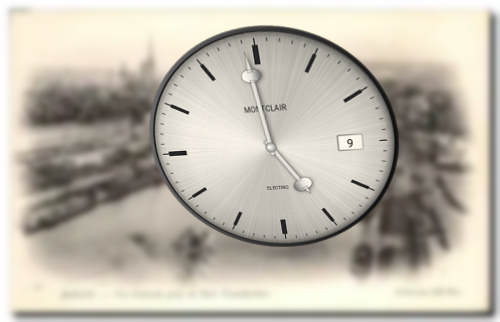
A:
**4:59**
